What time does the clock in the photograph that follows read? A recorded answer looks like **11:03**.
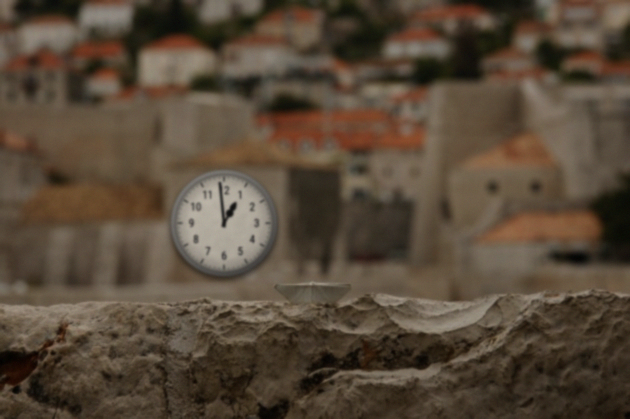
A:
**12:59**
